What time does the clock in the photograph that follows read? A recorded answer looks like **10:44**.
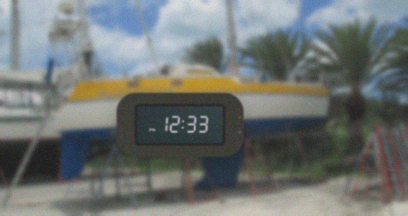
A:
**12:33**
